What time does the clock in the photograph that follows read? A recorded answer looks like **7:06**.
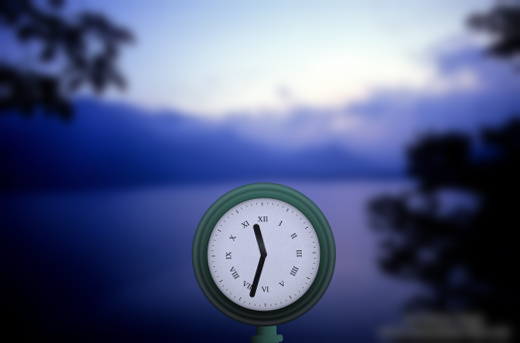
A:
**11:33**
